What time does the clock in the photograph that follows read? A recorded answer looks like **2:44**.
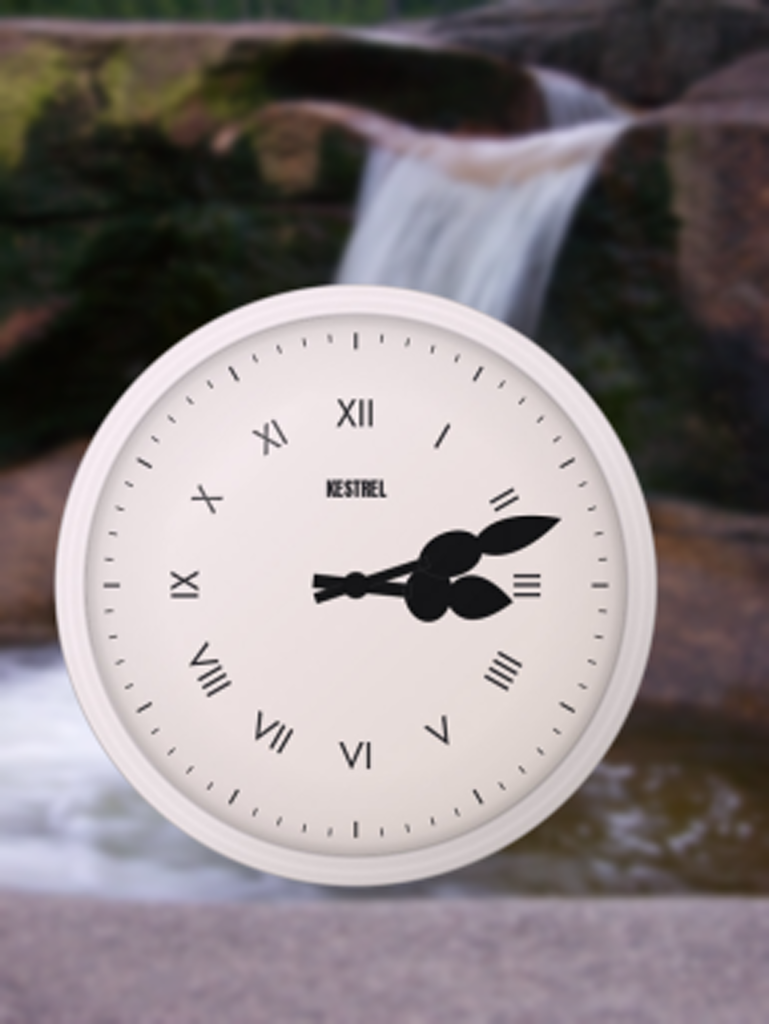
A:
**3:12**
